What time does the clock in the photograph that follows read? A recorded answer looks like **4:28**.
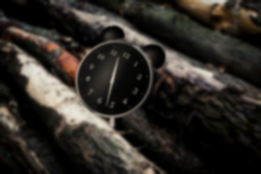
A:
**11:27**
